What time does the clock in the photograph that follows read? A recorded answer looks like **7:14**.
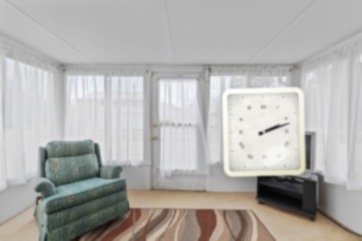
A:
**2:12**
